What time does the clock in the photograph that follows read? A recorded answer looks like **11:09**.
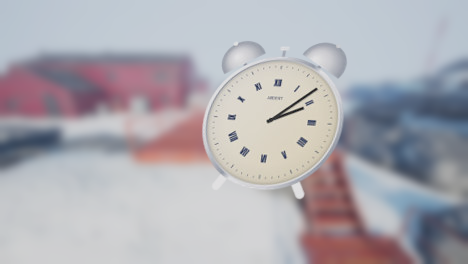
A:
**2:08**
